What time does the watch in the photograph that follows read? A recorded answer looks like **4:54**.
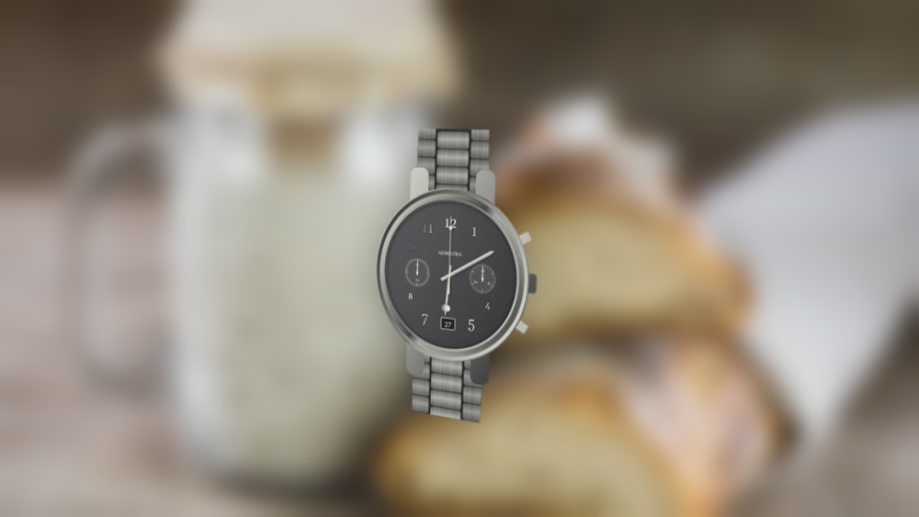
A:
**6:10**
